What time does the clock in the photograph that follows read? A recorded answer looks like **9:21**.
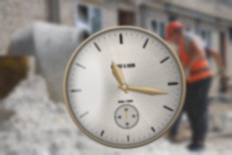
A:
**11:17**
